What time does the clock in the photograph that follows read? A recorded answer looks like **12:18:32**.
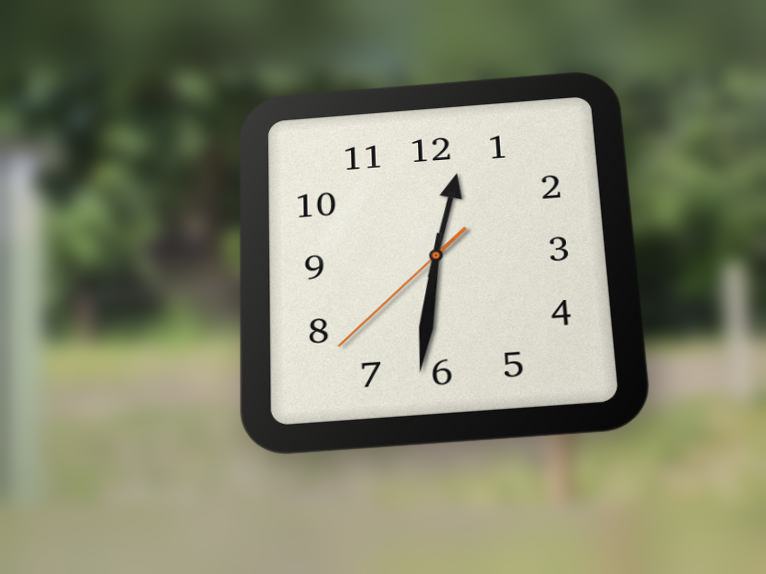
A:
**12:31:38**
